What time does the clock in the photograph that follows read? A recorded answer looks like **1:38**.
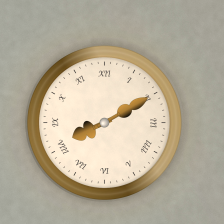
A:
**8:10**
